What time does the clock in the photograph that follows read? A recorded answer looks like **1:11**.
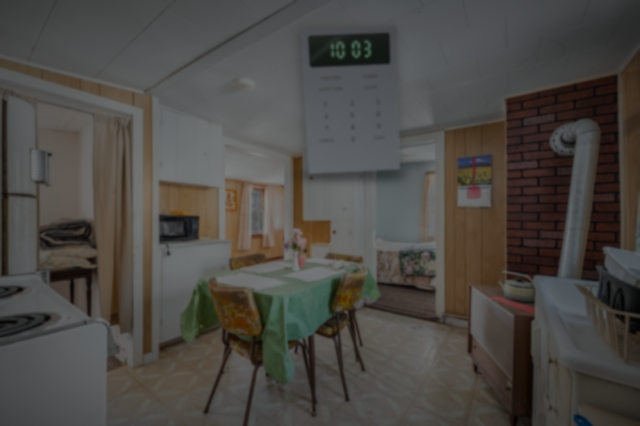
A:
**10:03**
